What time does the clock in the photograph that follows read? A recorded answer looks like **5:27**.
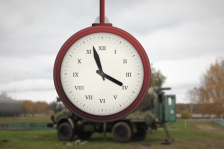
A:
**3:57**
